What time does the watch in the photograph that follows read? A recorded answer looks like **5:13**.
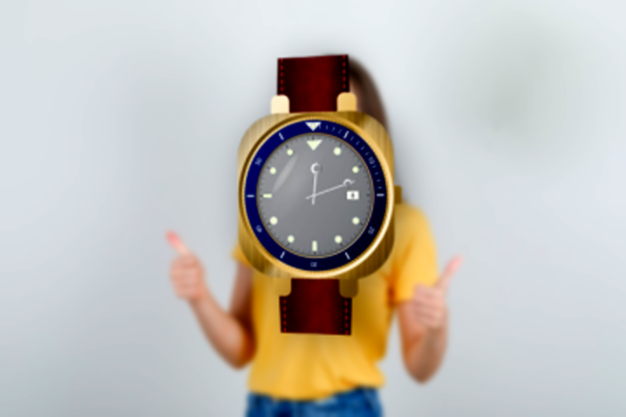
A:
**12:12**
